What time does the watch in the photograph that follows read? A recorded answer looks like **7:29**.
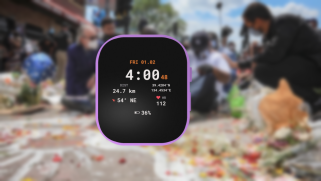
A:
**4:00**
